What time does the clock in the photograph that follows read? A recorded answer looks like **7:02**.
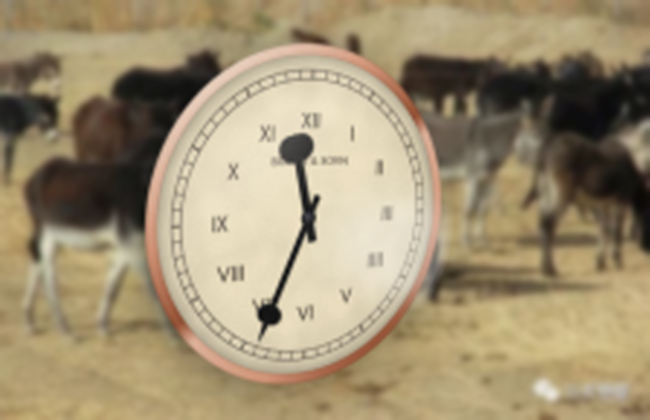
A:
**11:34**
